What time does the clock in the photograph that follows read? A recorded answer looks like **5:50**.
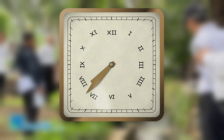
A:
**7:37**
